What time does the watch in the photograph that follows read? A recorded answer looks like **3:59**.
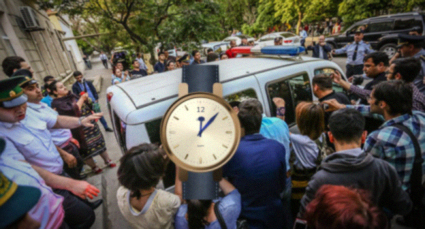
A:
**12:07**
